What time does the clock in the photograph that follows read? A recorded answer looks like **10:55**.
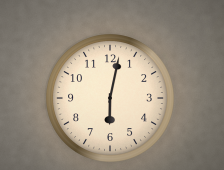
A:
**6:02**
